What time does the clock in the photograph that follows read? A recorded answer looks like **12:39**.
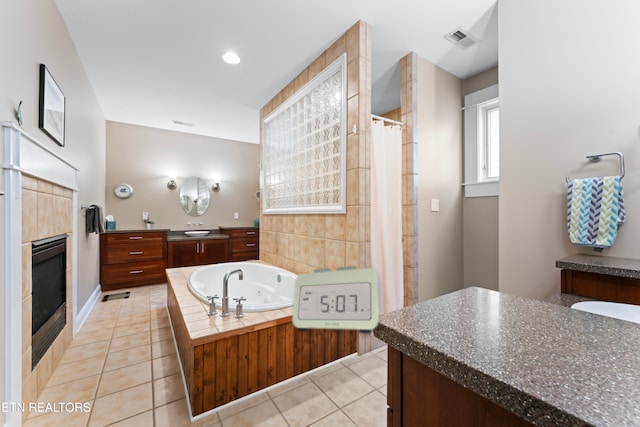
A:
**5:07**
